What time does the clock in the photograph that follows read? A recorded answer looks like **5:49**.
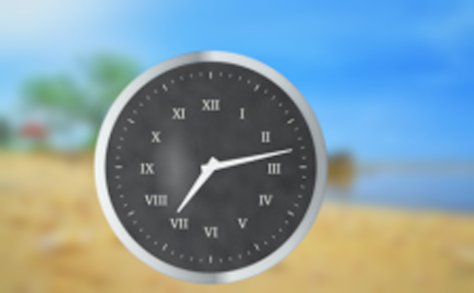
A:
**7:13**
